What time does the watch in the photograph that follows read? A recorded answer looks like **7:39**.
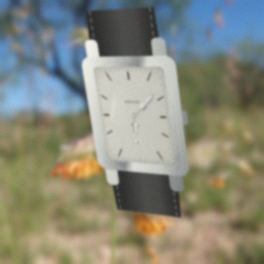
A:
**6:08**
